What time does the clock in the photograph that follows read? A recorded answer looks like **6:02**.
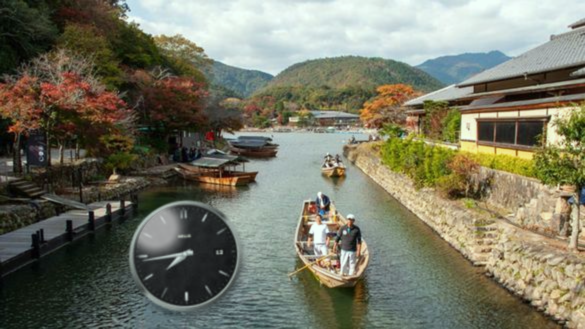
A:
**7:44**
